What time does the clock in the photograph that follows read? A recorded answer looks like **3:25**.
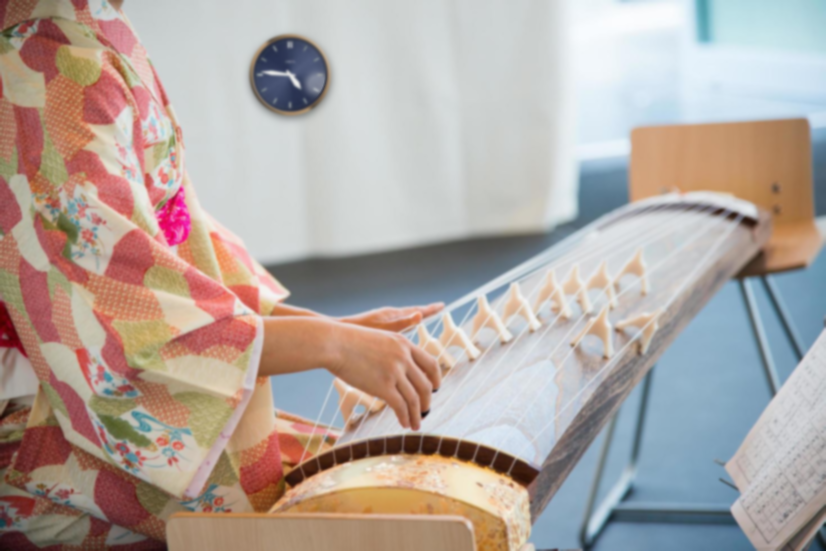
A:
**4:46**
